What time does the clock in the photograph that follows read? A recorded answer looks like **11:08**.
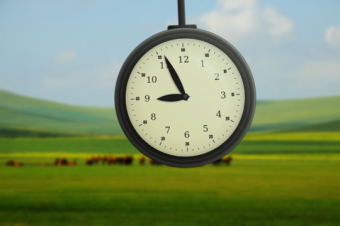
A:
**8:56**
